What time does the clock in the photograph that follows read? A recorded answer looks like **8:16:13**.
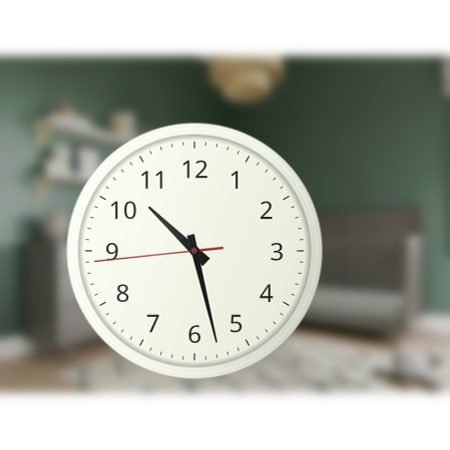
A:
**10:27:44**
